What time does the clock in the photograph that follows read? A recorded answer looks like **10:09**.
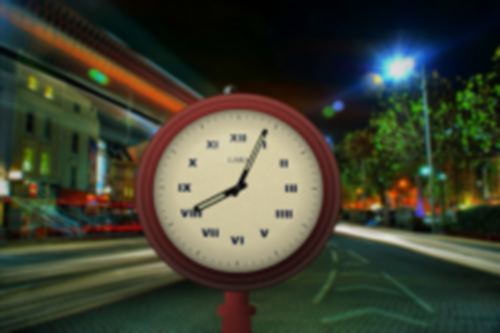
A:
**8:04**
